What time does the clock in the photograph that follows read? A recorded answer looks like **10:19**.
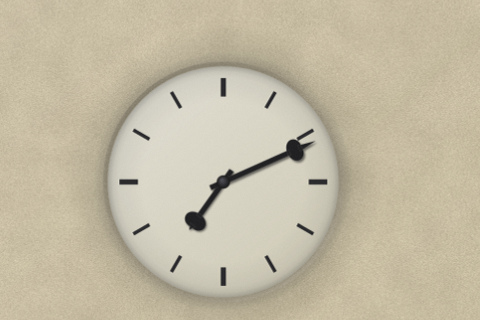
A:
**7:11**
